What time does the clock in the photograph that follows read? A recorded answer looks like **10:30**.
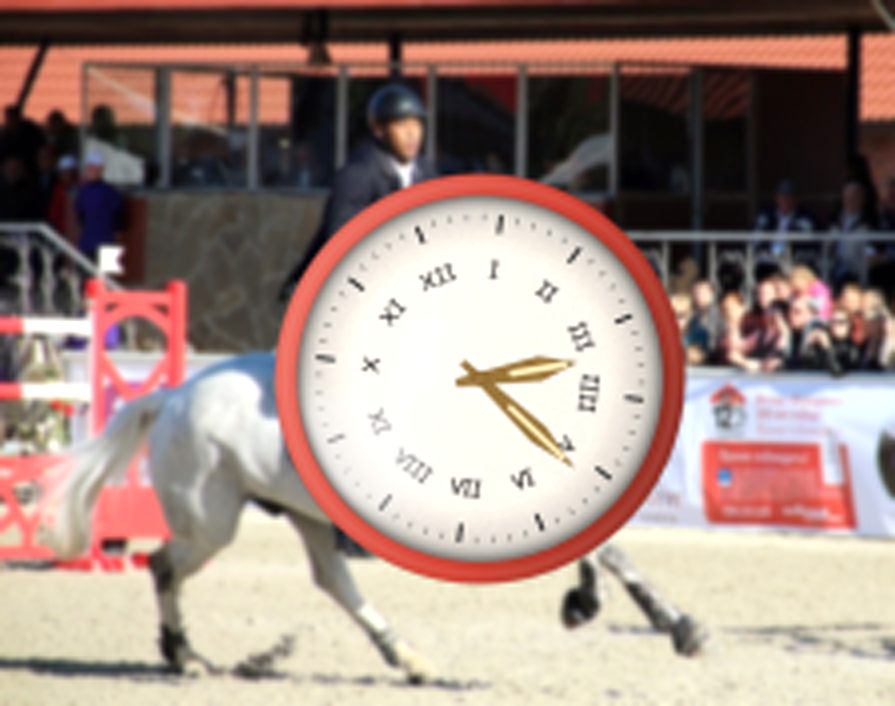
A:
**3:26**
